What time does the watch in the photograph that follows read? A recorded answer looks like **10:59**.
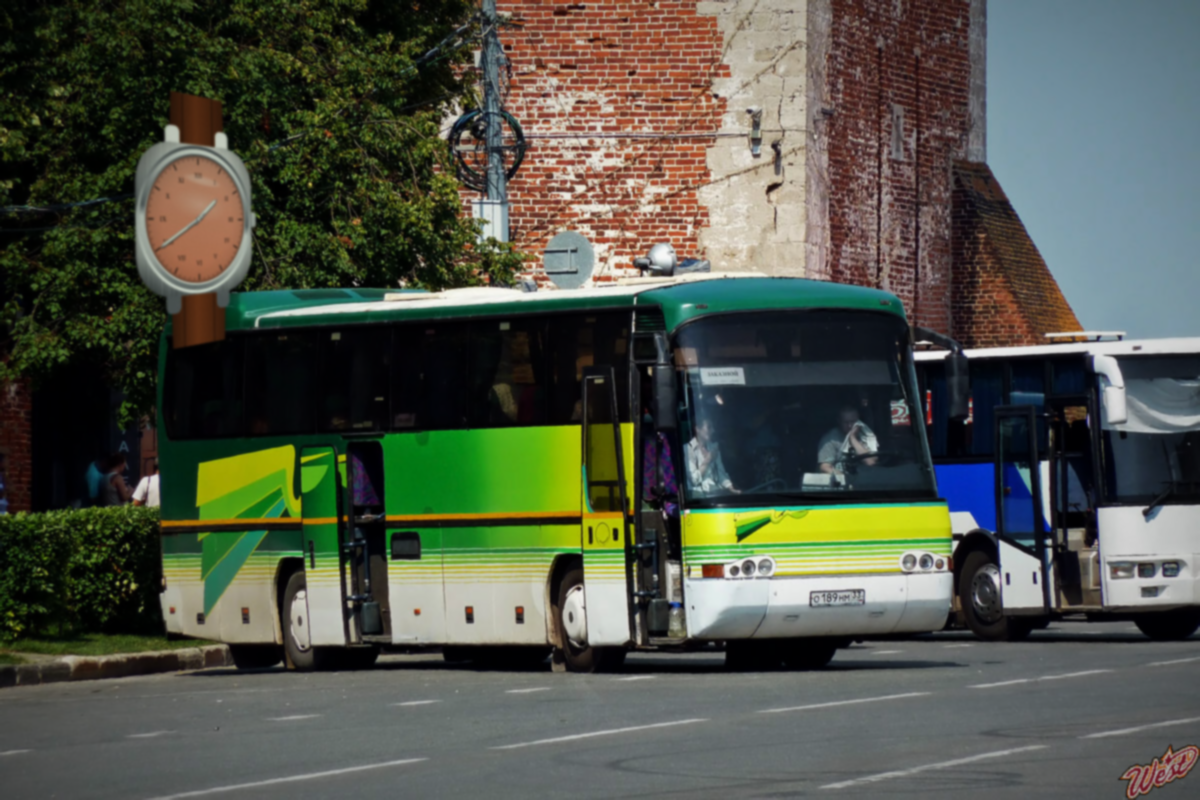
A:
**1:40**
